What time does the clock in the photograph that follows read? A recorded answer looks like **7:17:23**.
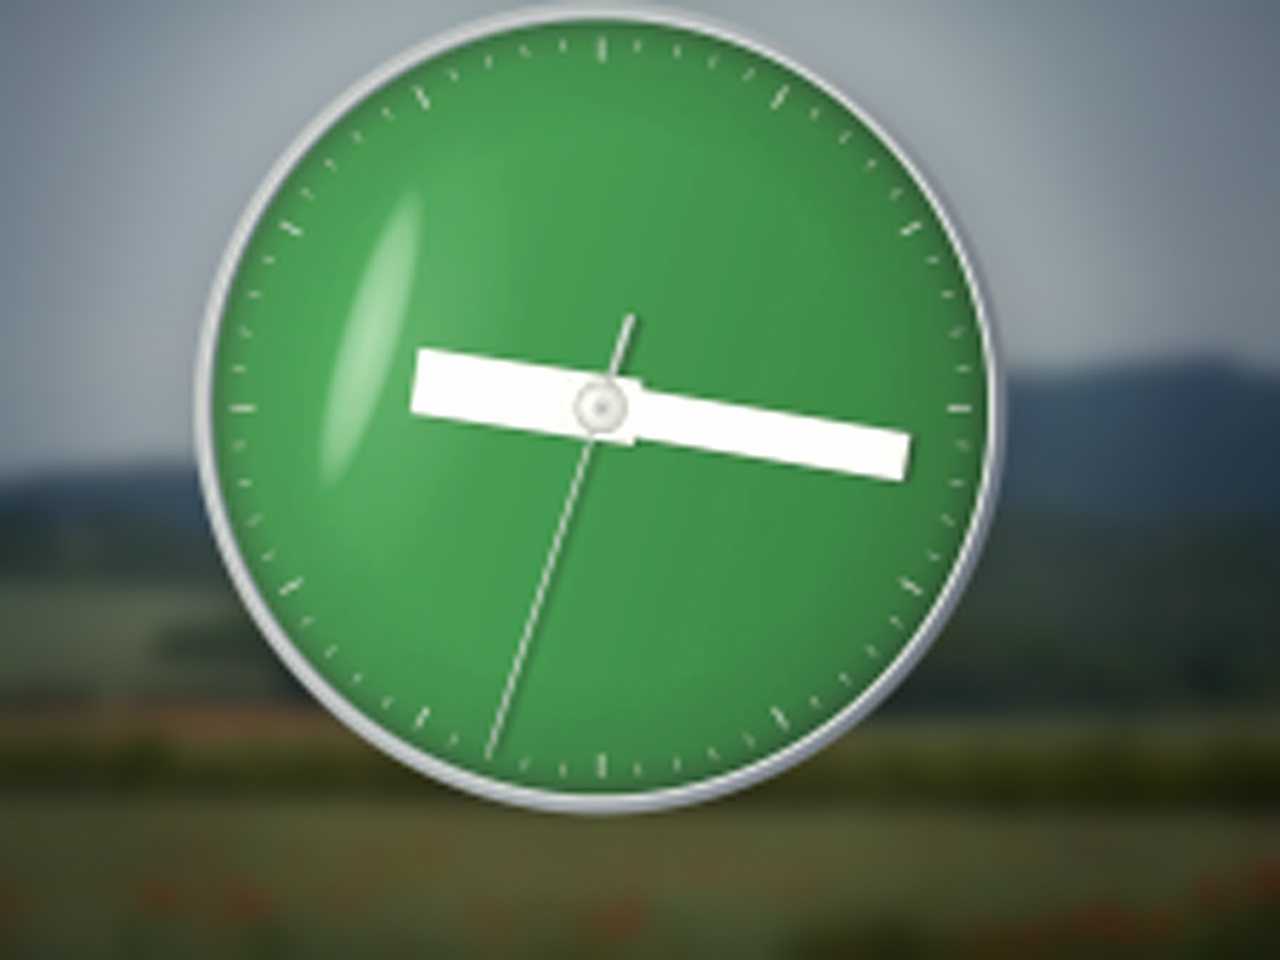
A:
**9:16:33**
